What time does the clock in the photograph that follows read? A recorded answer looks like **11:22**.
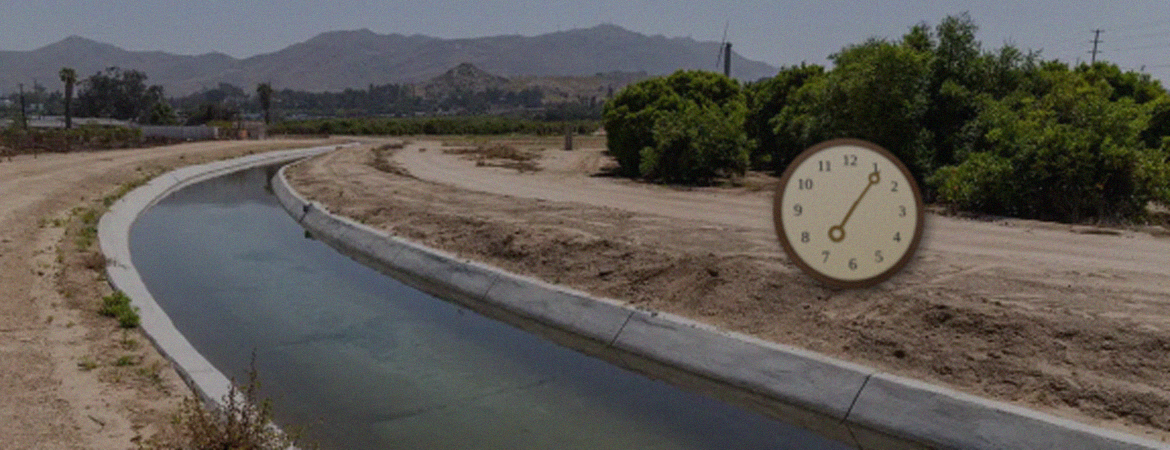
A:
**7:06**
